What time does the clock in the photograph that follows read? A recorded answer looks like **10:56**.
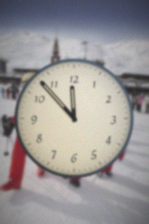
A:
**11:53**
